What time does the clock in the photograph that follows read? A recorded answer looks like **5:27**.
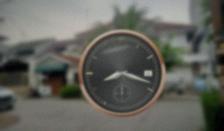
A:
**8:18**
